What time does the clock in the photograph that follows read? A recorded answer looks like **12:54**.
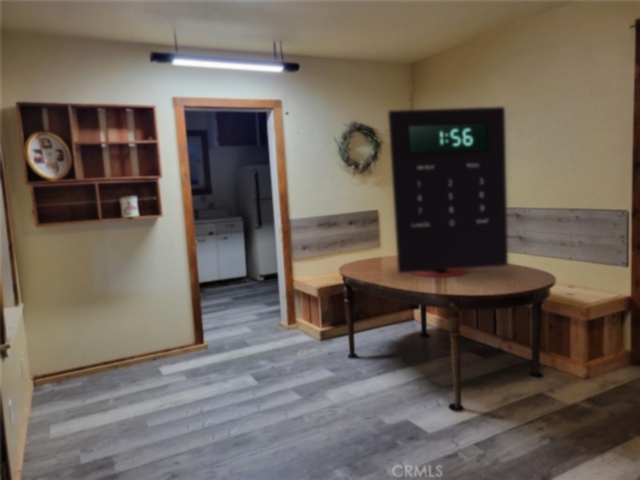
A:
**1:56**
